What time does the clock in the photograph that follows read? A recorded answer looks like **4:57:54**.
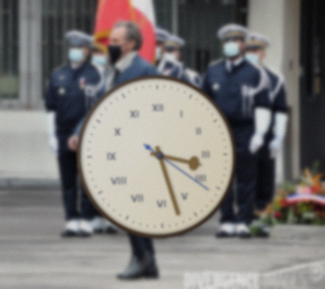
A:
**3:27:21**
